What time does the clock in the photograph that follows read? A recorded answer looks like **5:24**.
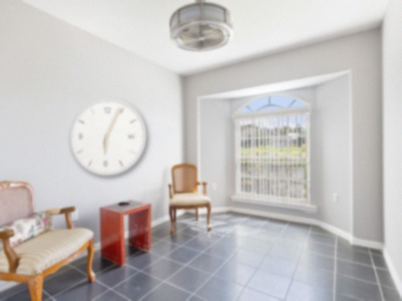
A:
**6:04**
